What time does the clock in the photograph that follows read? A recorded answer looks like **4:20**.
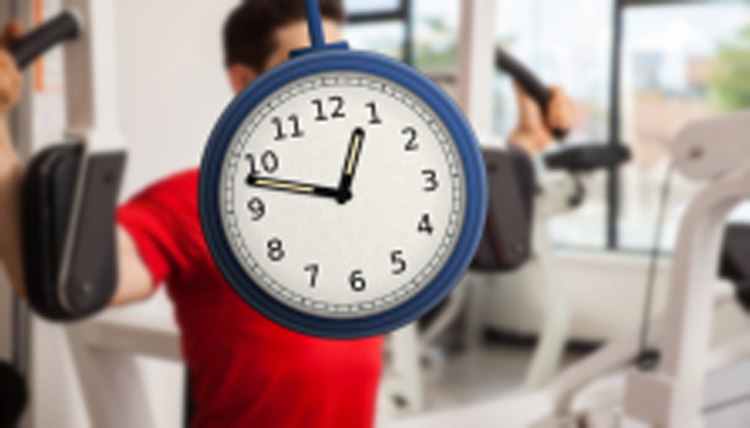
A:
**12:48**
